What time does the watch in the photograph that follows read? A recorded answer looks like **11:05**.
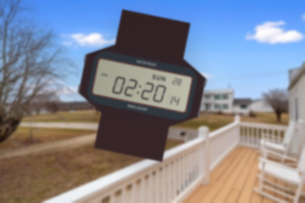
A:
**2:20**
